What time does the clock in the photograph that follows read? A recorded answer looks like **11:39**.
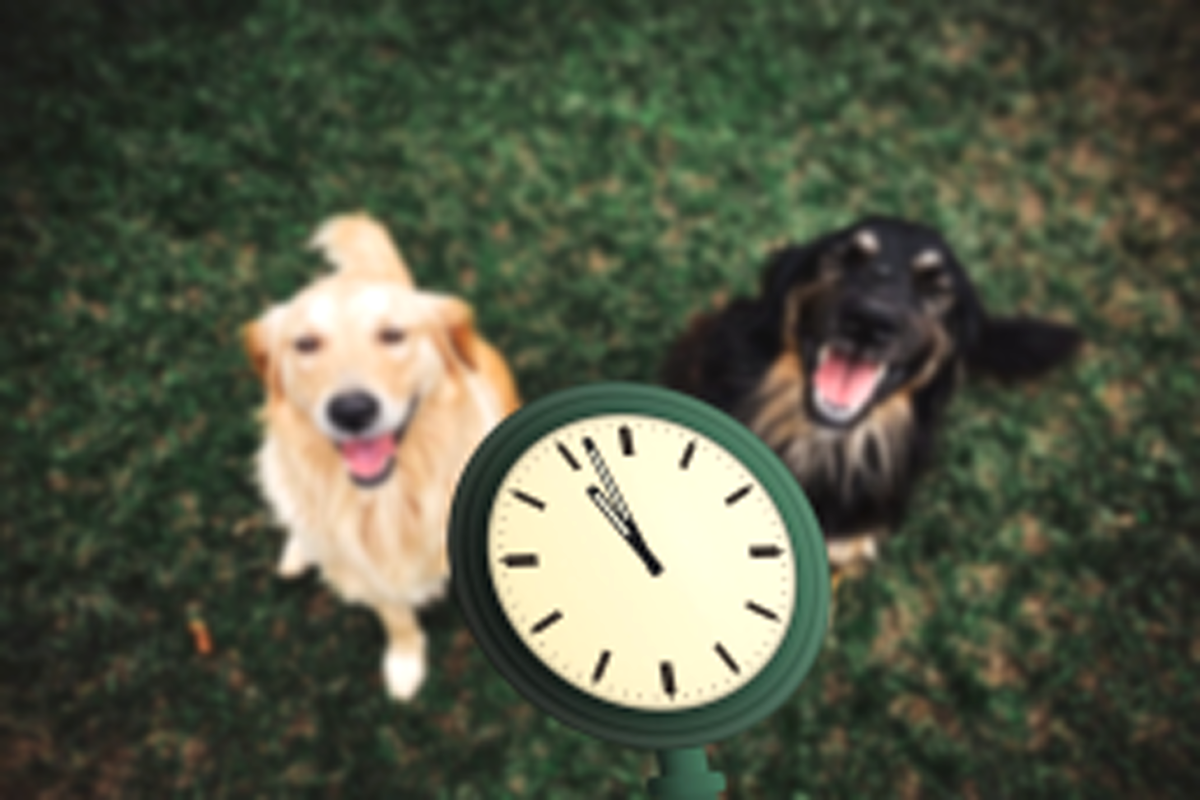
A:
**10:57**
